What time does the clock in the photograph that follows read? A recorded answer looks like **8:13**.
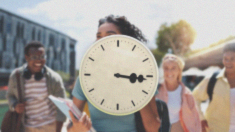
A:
**3:16**
